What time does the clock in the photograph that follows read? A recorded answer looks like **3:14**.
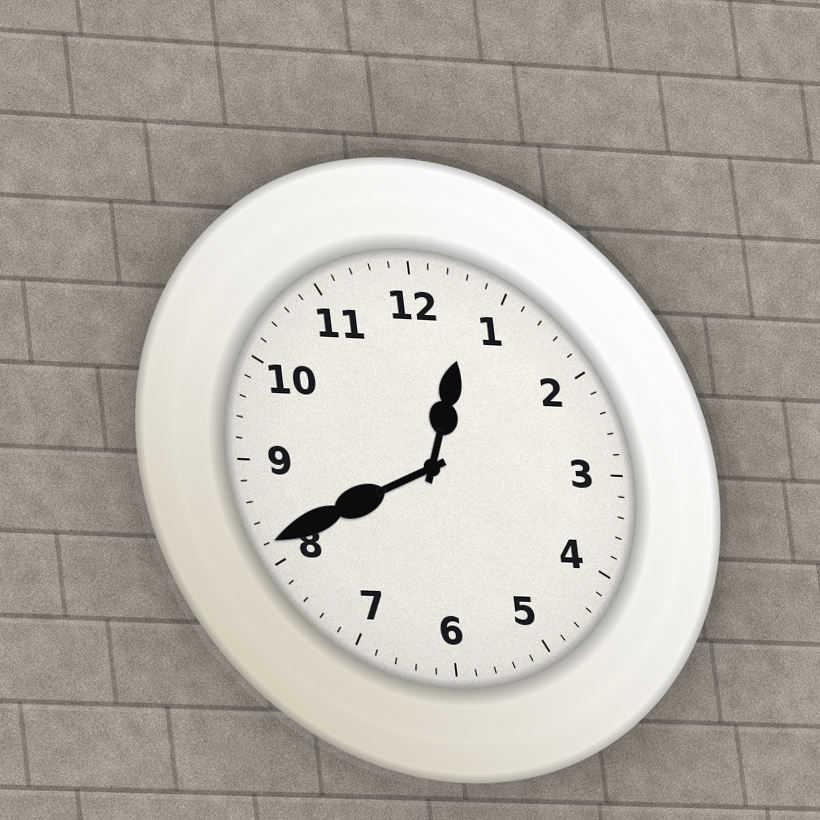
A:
**12:41**
